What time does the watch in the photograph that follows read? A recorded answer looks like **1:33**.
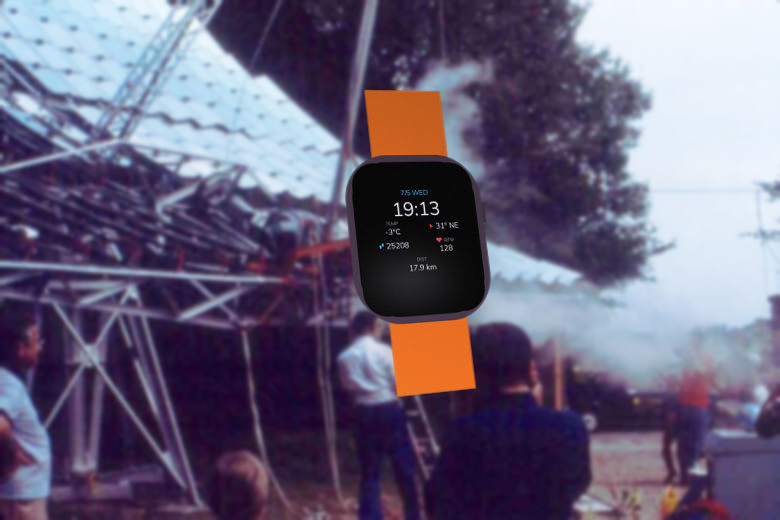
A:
**19:13**
